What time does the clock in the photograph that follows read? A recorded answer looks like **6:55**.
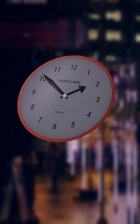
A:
**1:51**
